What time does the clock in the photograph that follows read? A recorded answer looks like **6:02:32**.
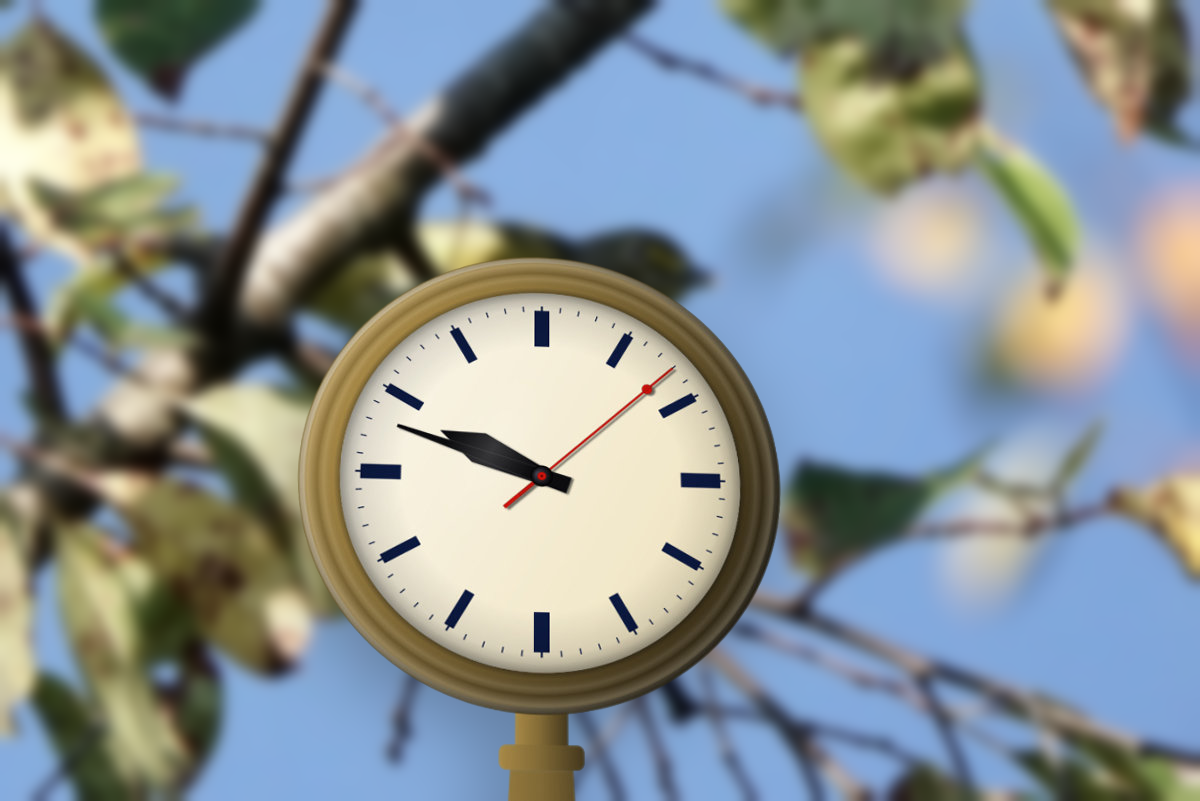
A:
**9:48:08**
